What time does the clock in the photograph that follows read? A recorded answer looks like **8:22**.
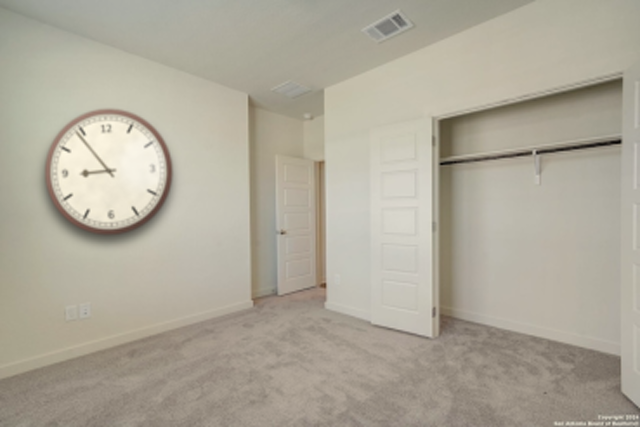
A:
**8:54**
